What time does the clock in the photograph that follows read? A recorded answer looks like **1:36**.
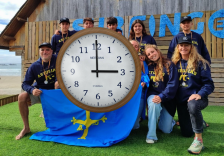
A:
**3:00**
